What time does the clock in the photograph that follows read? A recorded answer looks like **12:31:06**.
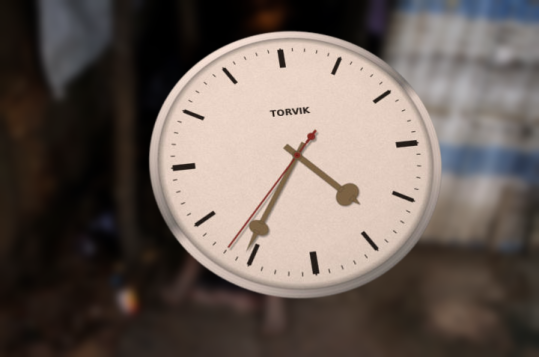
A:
**4:35:37**
